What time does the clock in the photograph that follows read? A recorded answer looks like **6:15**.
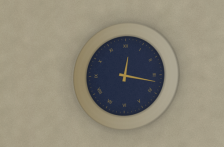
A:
**12:17**
